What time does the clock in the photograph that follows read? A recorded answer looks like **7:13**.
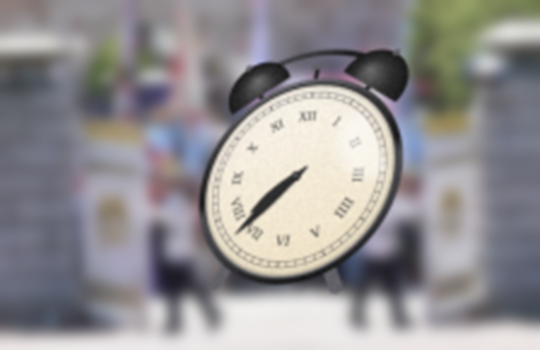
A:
**7:37**
